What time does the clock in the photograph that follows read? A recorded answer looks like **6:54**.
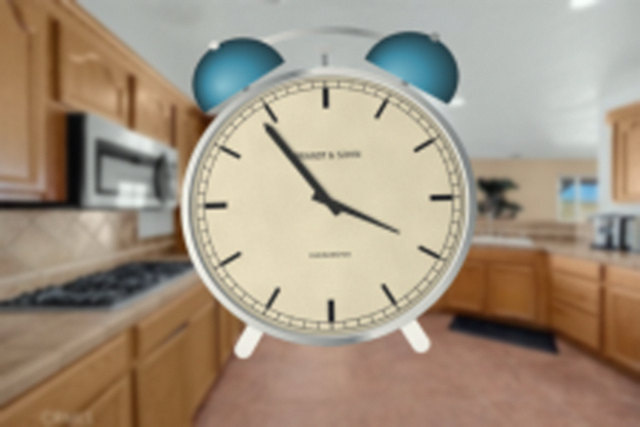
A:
**3:54**
